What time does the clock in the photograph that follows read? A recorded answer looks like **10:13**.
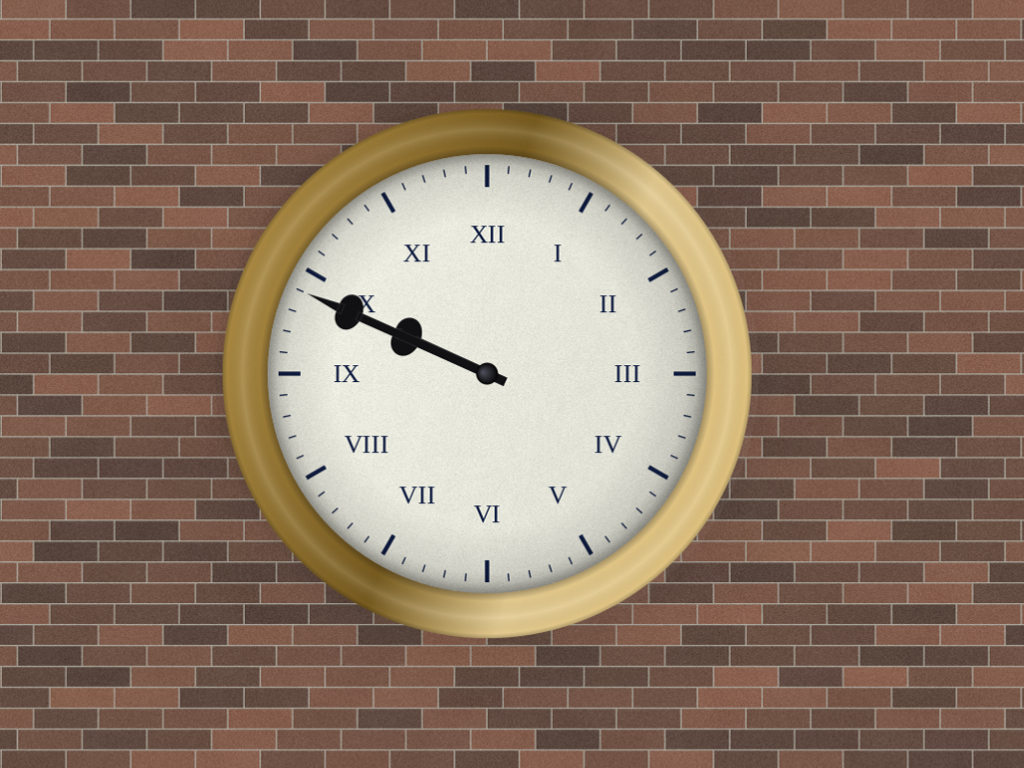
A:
**9:49**
